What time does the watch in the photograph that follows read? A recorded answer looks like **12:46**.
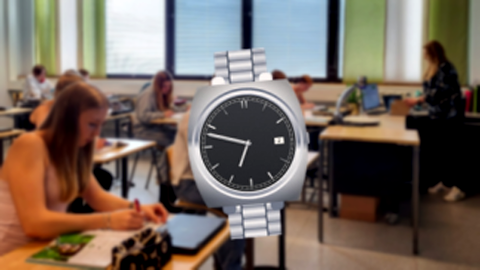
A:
**6:48**
